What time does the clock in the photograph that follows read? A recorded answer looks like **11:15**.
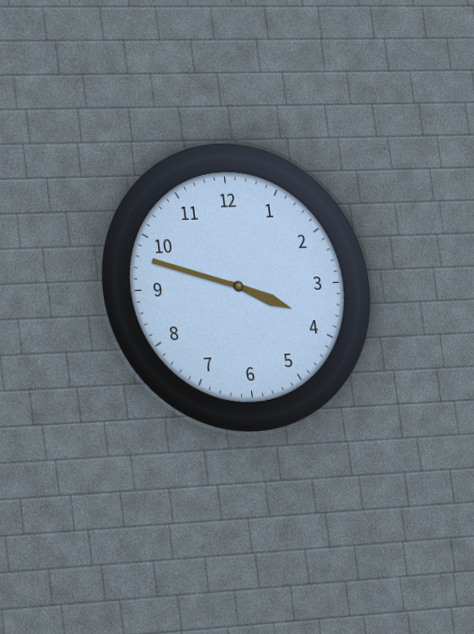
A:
**3:48**
